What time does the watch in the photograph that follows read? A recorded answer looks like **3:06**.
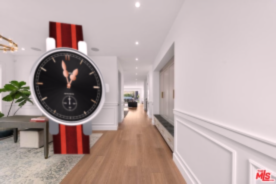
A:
**12:58**
